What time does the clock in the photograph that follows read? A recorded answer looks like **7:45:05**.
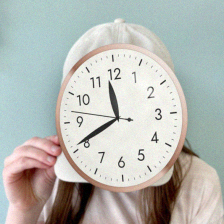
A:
**11:40:47**
